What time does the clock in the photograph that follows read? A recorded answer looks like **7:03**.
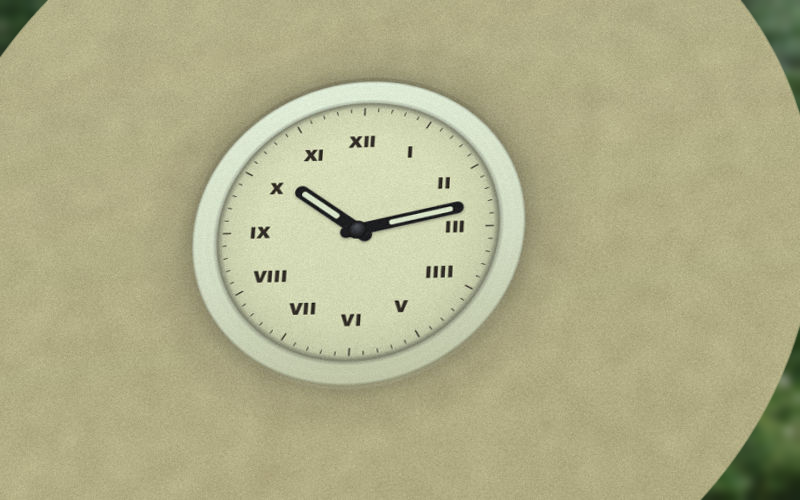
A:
**10:13**
